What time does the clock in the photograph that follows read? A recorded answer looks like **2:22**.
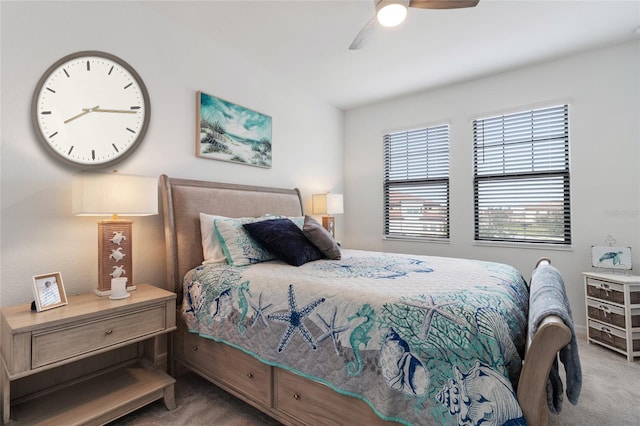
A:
**8:16**
